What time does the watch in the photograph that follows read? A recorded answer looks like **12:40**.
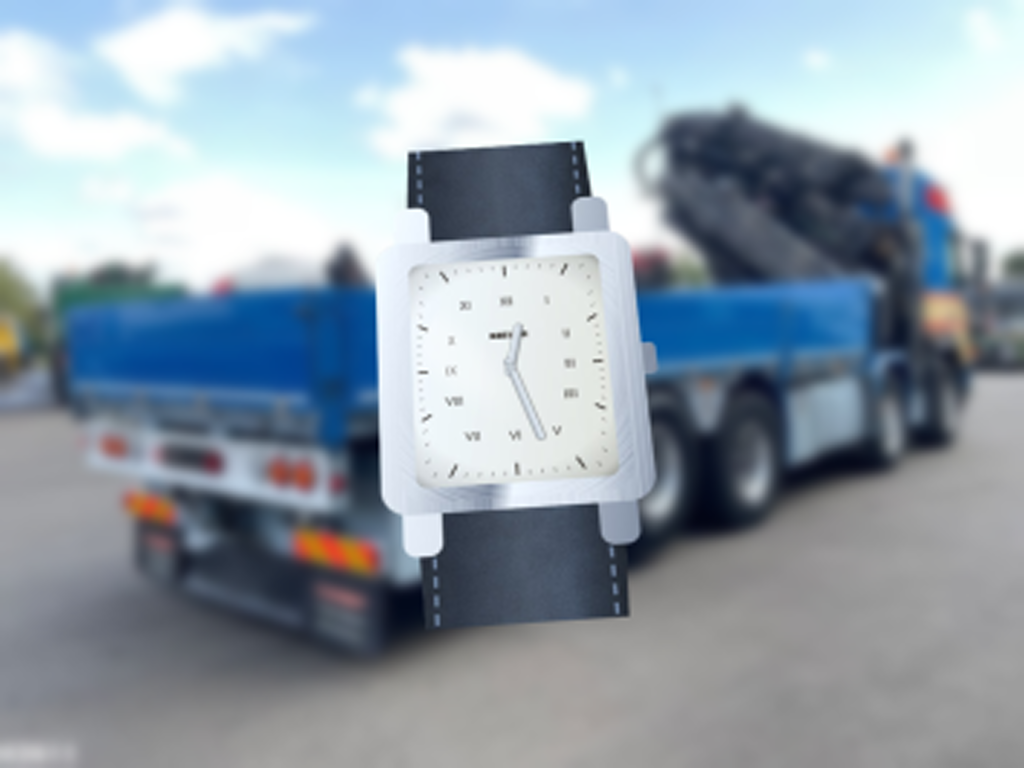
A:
**12:27**
